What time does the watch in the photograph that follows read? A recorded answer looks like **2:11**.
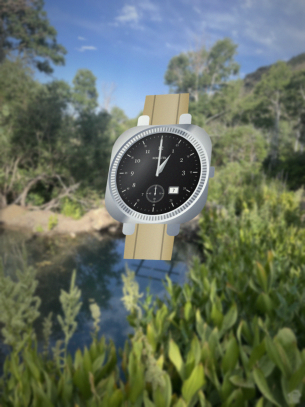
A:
**1:00**
